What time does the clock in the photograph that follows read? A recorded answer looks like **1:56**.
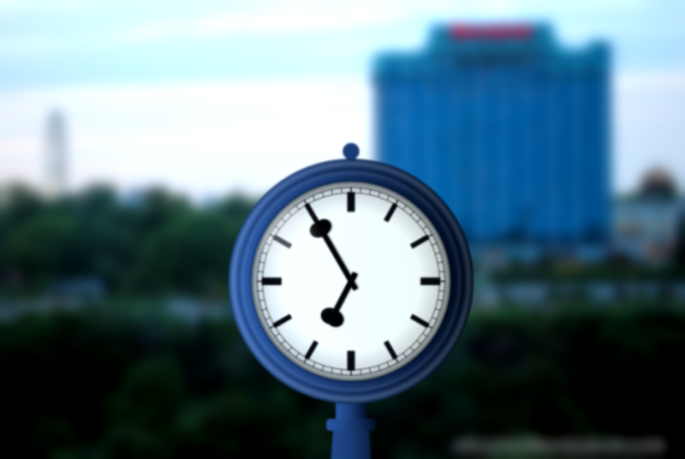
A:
**6:55**
